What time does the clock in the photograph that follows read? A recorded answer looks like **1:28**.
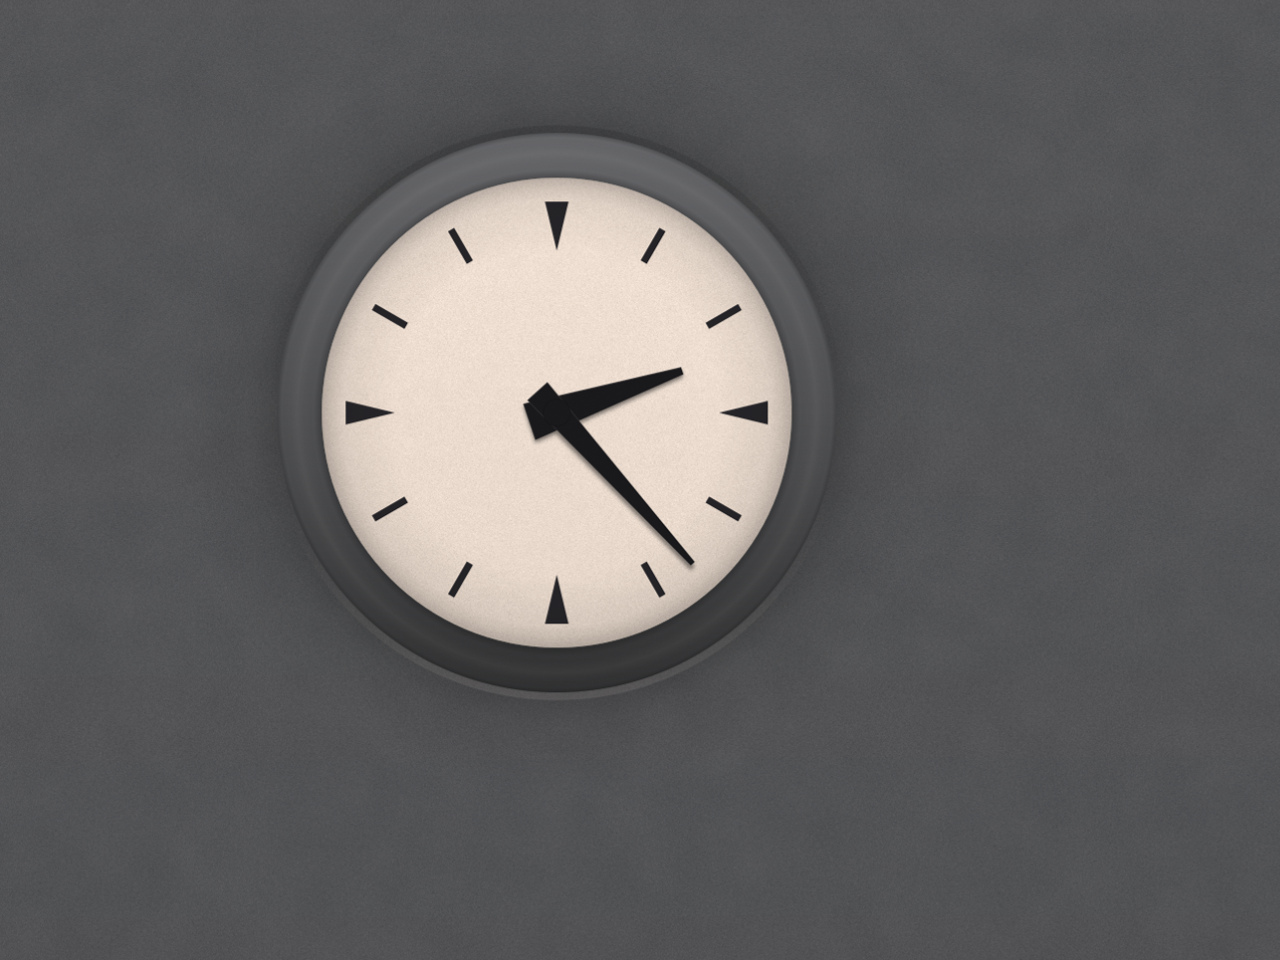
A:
**2:23**
